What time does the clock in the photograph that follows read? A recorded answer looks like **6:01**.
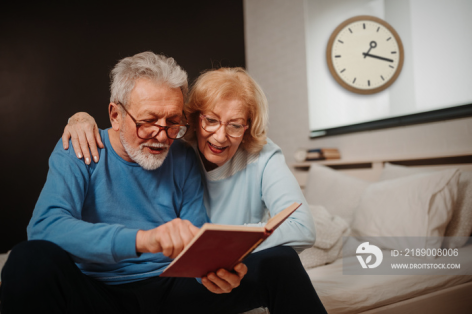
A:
**1:18**
